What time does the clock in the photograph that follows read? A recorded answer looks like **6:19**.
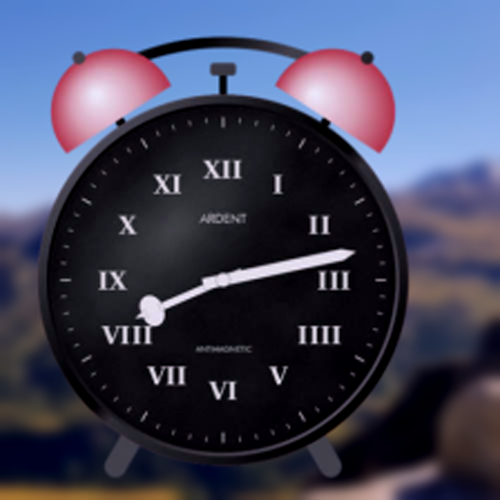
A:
**8:13**
